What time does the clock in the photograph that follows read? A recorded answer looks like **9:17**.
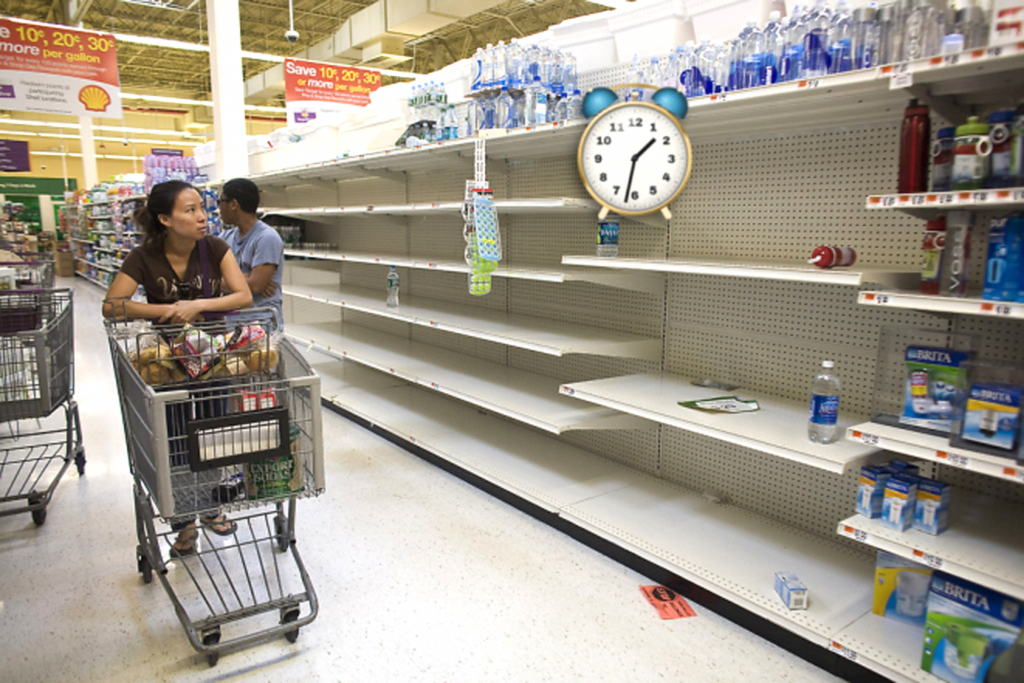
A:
**1:32**
